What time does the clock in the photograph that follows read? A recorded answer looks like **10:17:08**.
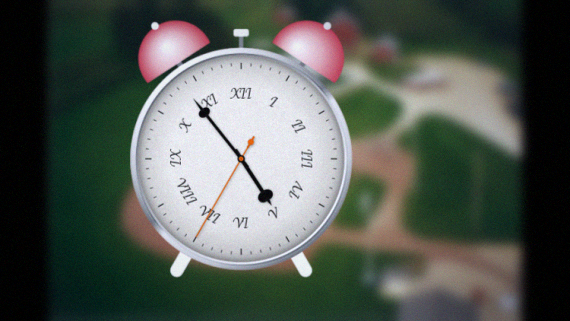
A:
**4:53:35**
